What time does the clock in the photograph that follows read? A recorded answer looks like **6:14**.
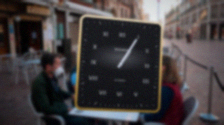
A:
**1:05**
